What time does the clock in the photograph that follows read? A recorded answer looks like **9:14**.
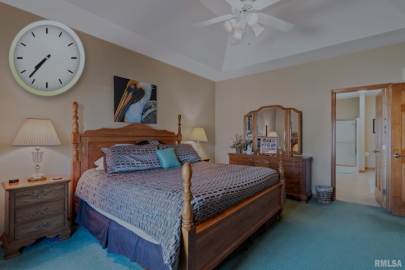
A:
**7:37**
